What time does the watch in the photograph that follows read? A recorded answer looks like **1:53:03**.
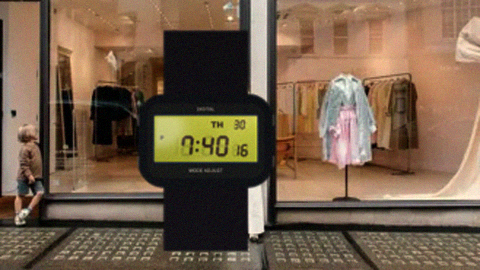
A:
**7:40:16**
